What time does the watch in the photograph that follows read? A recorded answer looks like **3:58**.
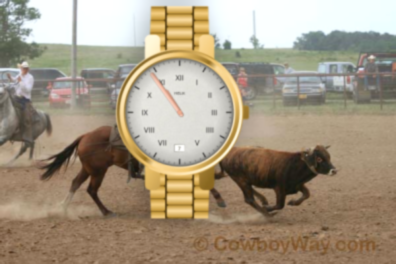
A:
**10:54**
